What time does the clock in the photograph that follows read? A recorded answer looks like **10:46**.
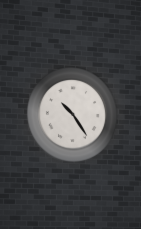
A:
**10:24**
